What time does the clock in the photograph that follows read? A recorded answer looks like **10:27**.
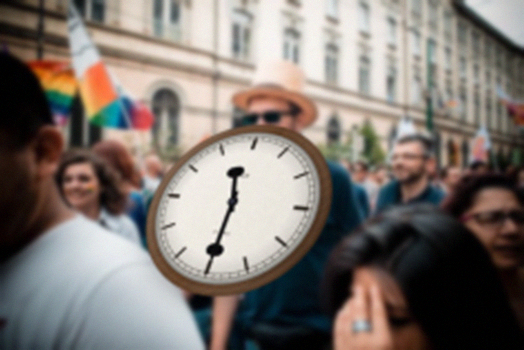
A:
**11:30**
